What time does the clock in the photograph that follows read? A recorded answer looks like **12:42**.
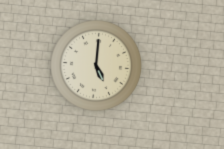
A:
**5:00**
